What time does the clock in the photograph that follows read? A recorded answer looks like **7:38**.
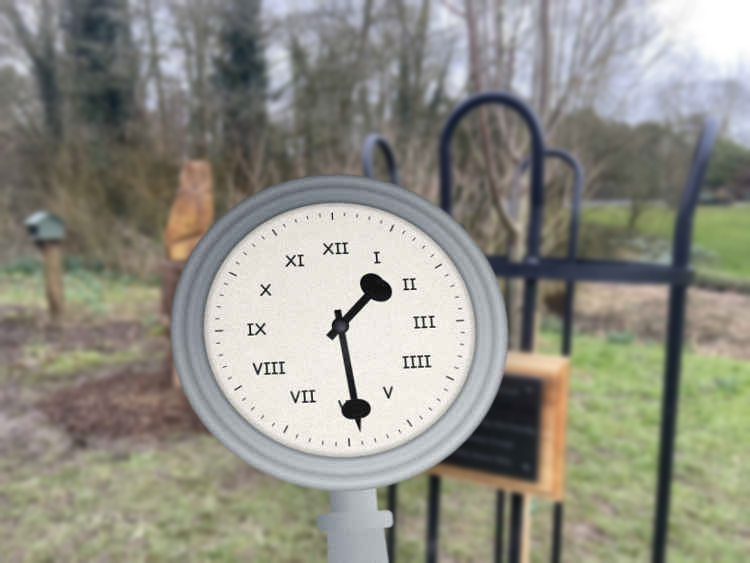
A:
**1:29**
